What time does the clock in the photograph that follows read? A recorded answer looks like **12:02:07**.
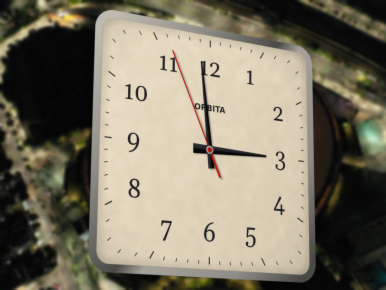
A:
**2:58:56**
